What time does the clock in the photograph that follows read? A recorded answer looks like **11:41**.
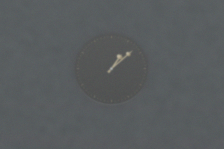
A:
**1:08**
